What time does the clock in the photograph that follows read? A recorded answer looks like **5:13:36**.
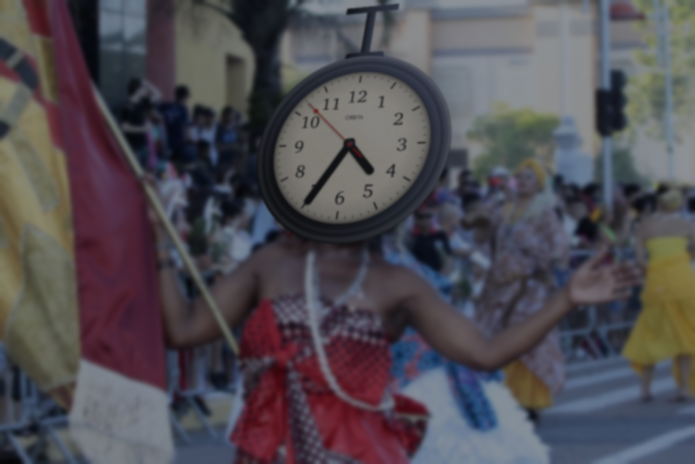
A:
**4:34:52**
